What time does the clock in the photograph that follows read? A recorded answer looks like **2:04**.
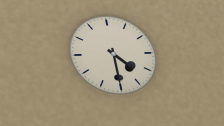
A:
**4:30**
